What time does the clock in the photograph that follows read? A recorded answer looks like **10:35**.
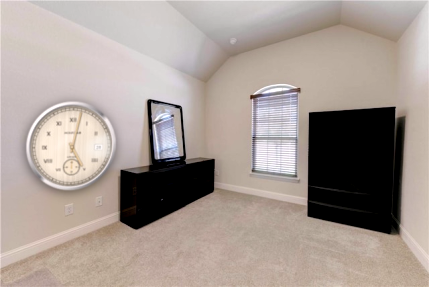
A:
**5:02**
